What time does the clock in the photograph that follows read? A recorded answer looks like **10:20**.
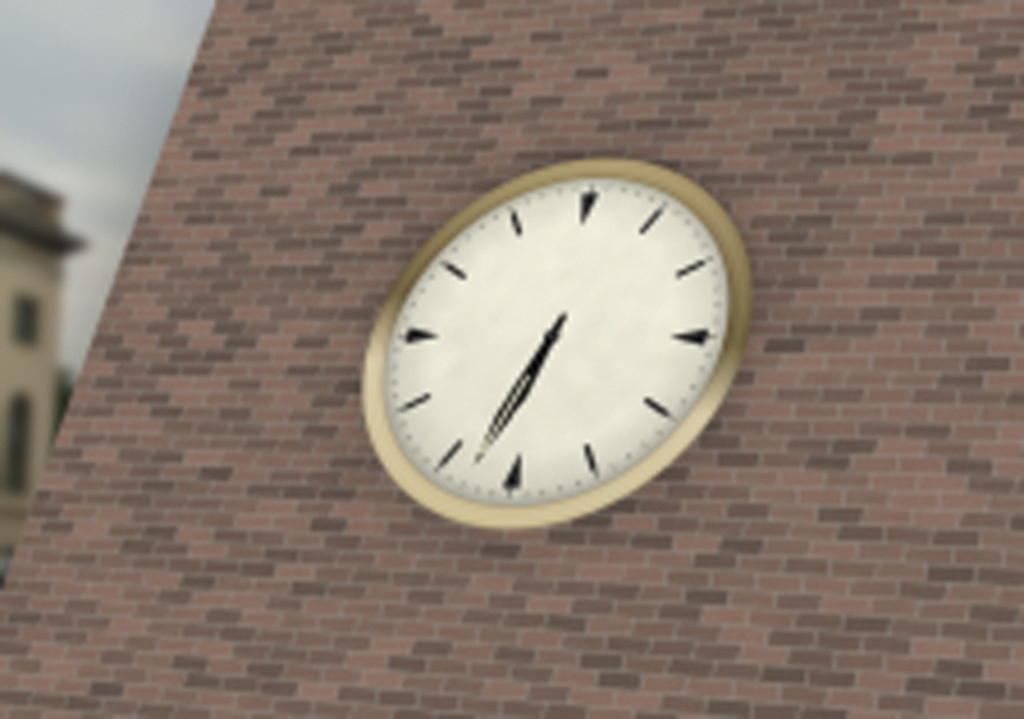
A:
**6:33**
